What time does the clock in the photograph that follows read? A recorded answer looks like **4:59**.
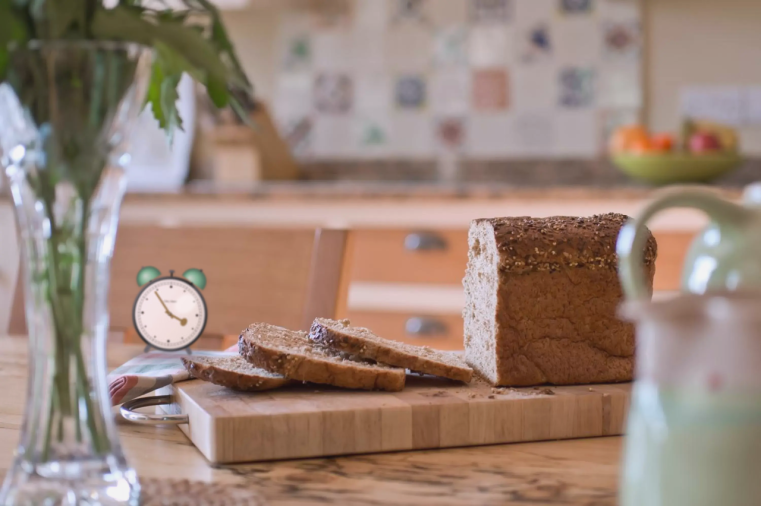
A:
**3:54**
